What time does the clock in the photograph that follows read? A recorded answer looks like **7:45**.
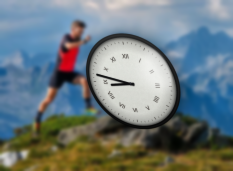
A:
**8:47**
